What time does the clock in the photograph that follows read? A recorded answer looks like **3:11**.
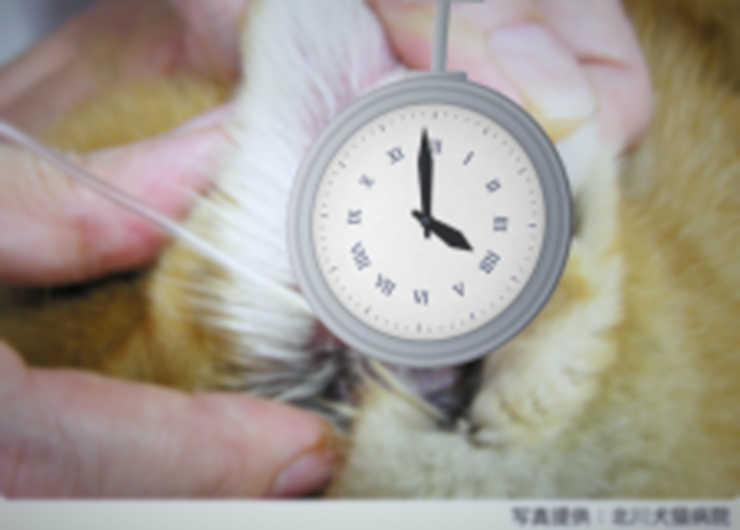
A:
**3:59**
